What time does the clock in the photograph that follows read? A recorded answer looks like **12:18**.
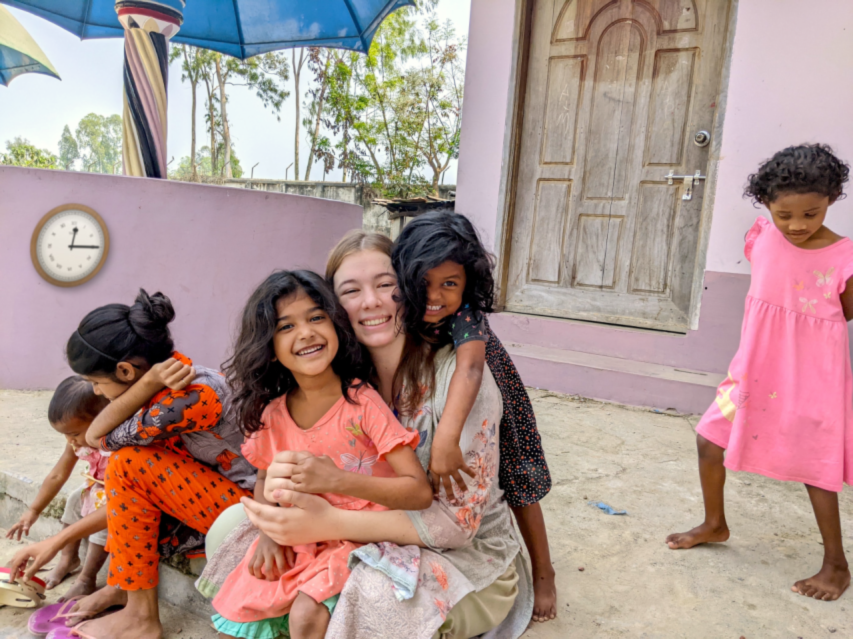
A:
**12:15**
